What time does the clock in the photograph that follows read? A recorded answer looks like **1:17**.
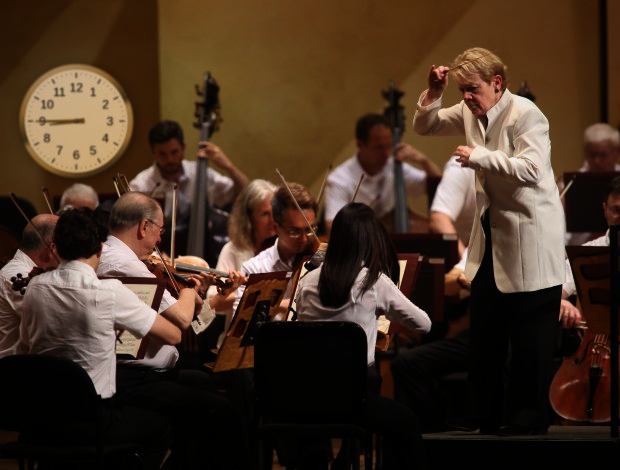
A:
**8:45**
